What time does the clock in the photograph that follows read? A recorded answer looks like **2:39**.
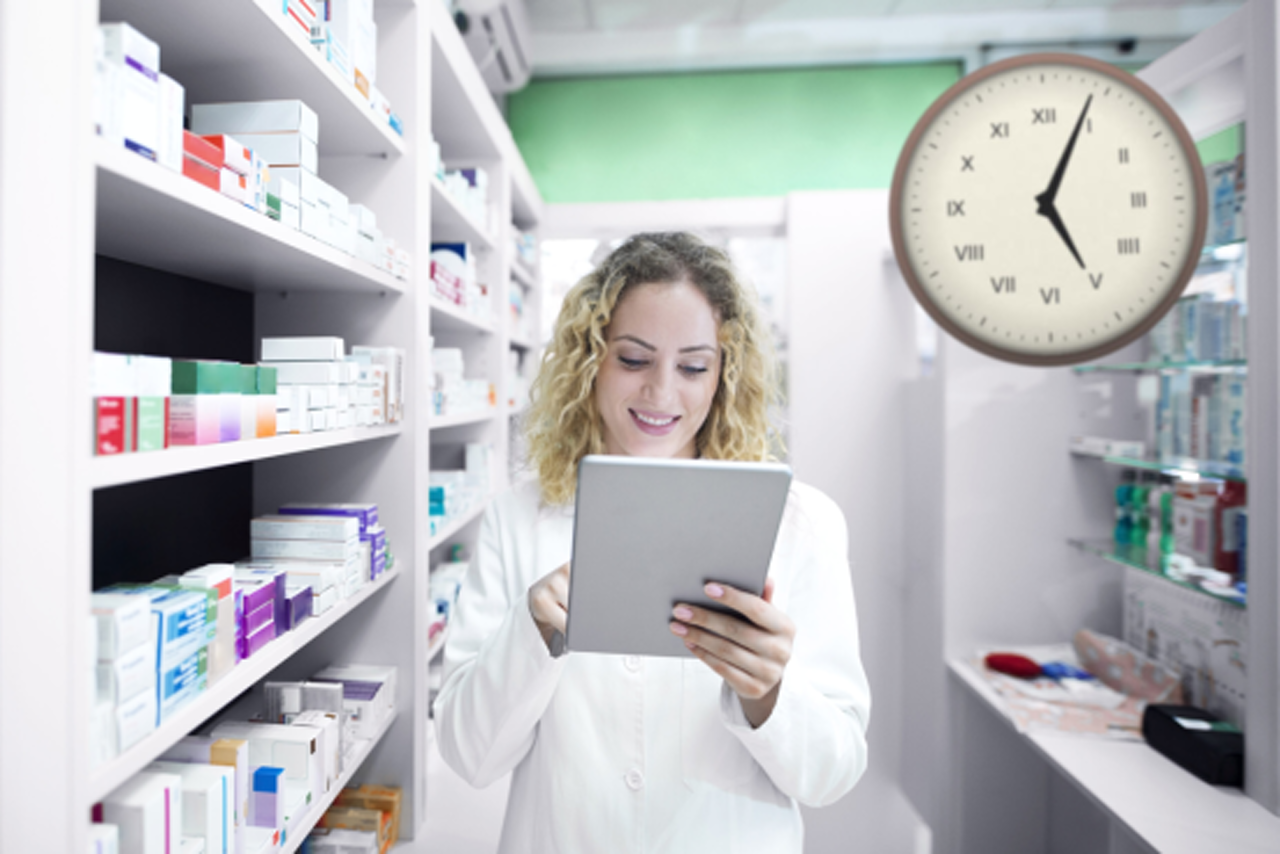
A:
**5:04**
